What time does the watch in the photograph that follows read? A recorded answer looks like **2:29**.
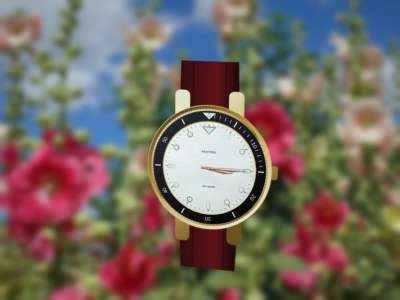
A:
**3:15**
